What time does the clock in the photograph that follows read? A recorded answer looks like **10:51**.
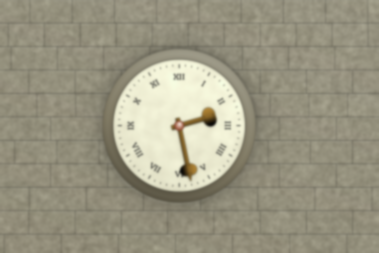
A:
**2:28**
